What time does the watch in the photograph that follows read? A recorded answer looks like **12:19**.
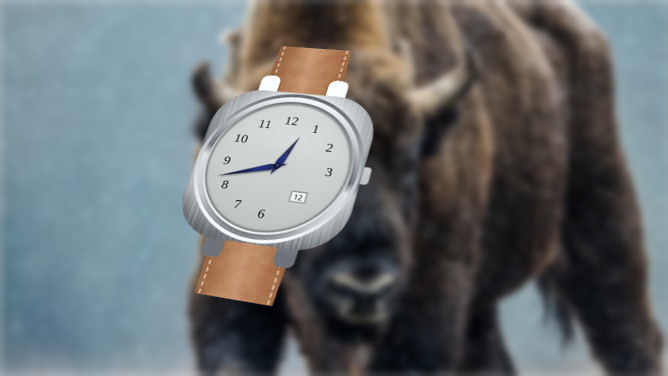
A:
**12:42**
